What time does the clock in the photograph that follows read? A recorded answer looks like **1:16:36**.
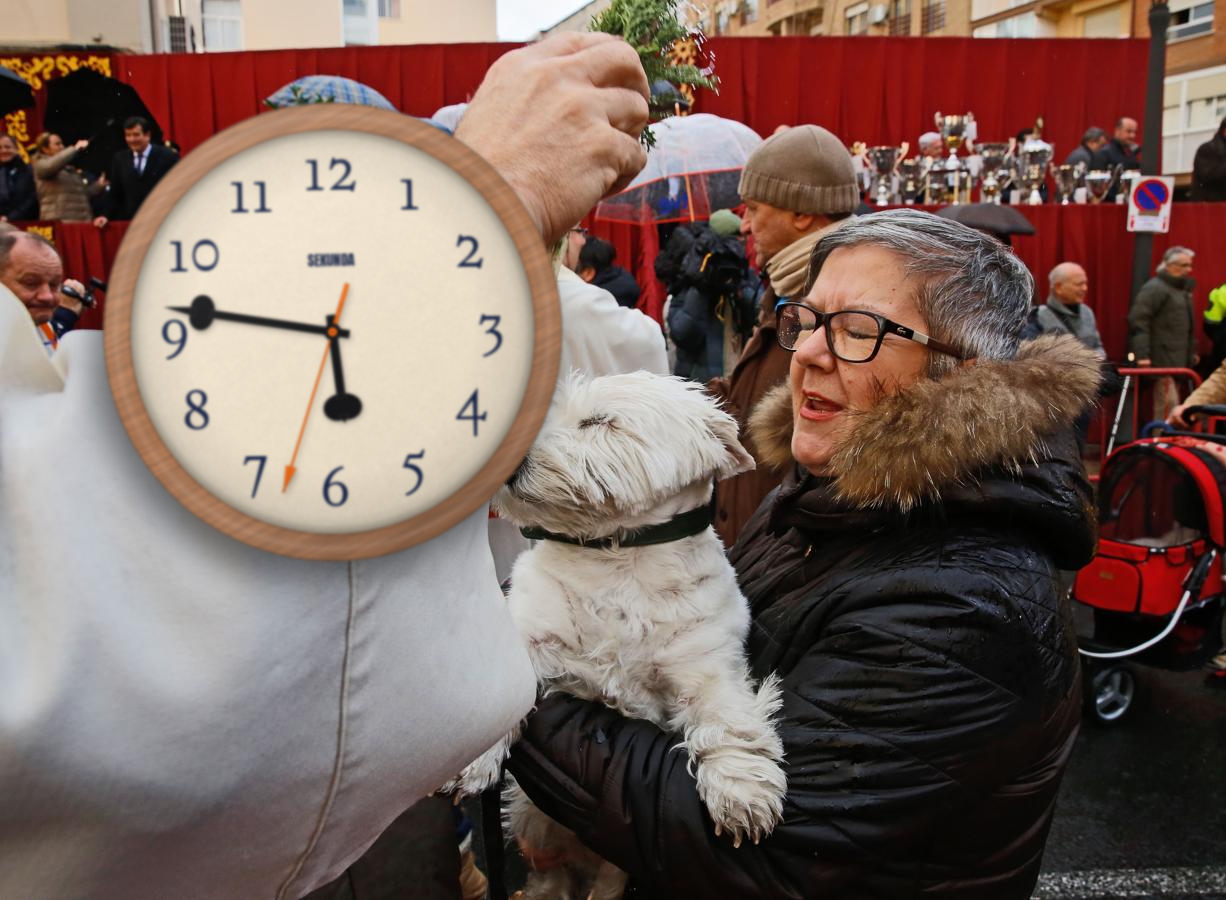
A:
**5:46:33**
